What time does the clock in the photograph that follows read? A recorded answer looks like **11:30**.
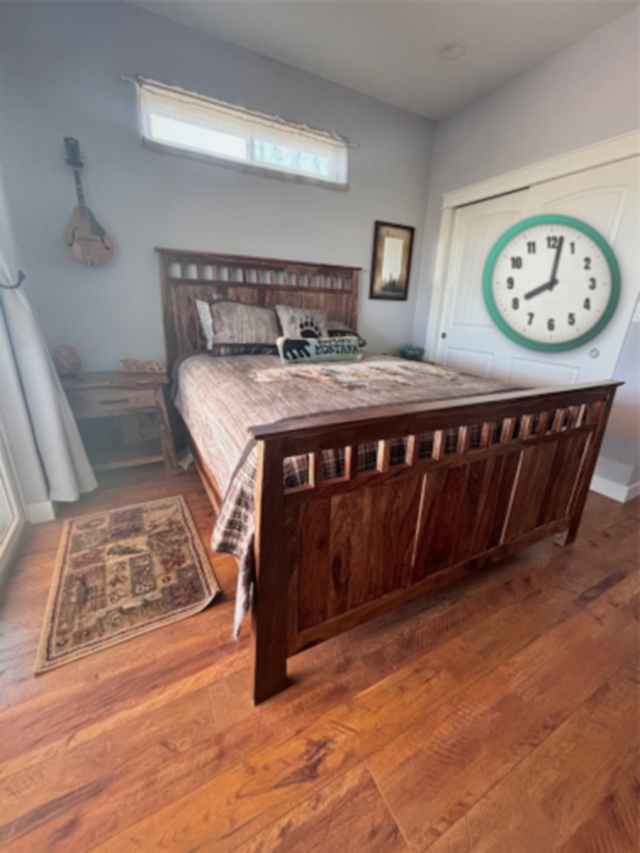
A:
**8:02**
